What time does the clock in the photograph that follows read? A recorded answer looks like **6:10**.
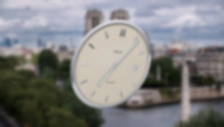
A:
**7:06**
